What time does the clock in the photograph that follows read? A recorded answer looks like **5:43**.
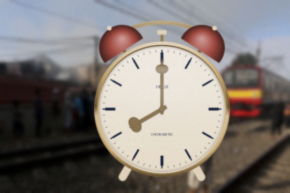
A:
**8:00**
